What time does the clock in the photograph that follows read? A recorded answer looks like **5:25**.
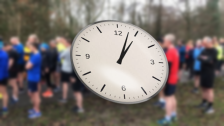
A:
**1:03**
